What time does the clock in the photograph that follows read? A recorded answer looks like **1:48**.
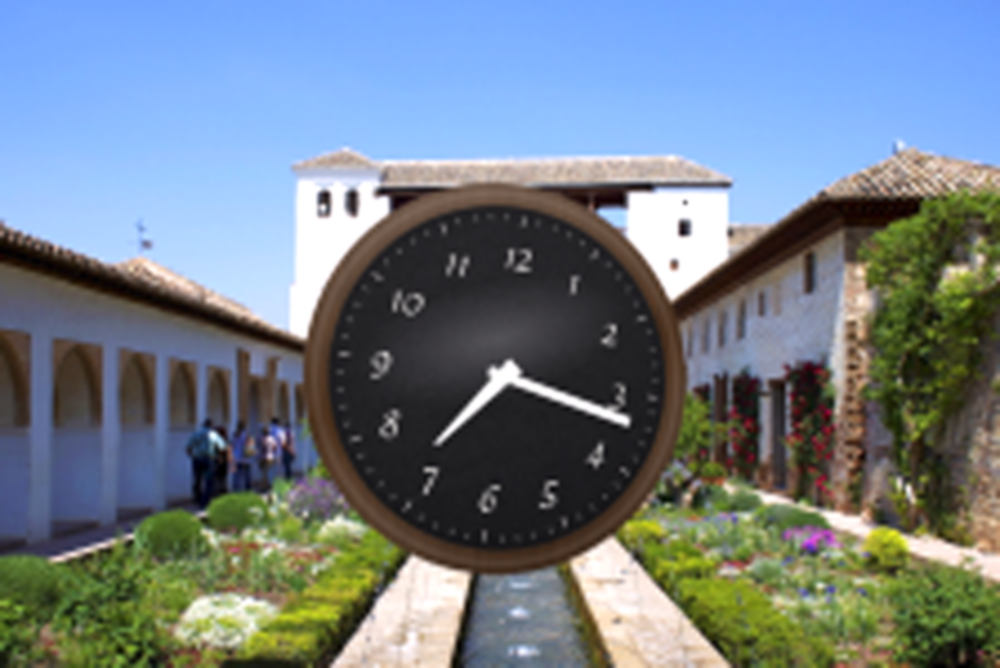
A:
**7:17**
